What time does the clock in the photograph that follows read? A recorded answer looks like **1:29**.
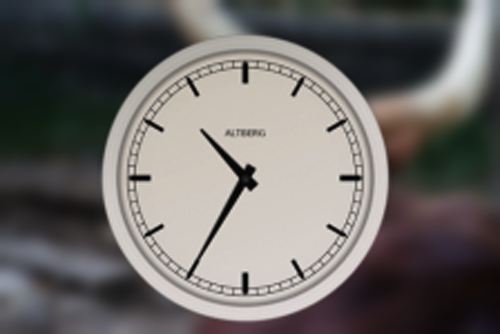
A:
**10:35**
